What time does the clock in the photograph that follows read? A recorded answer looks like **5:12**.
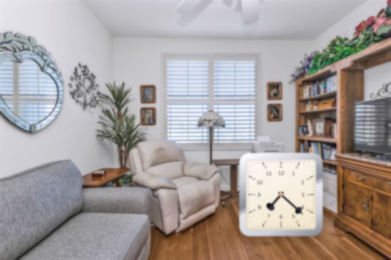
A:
**7:22**
